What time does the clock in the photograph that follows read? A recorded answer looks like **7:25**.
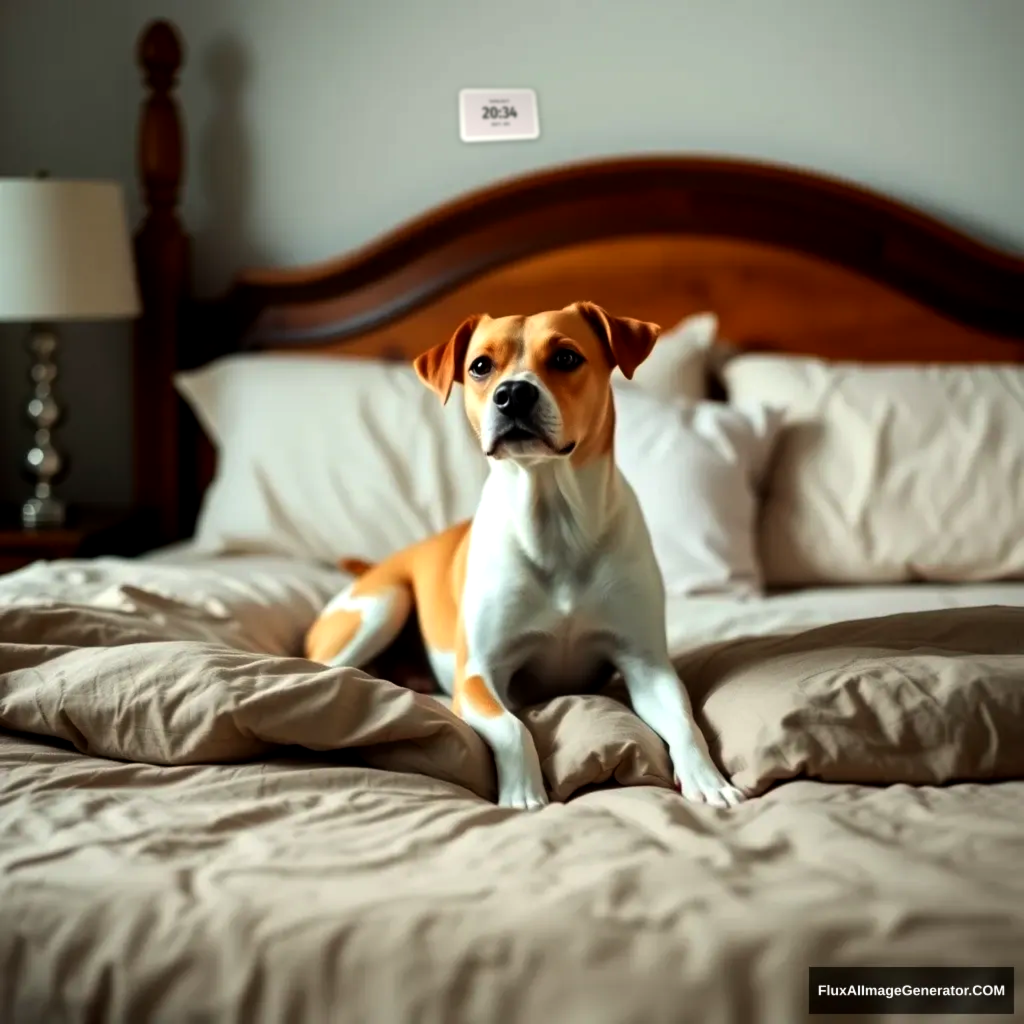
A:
**20:34**
